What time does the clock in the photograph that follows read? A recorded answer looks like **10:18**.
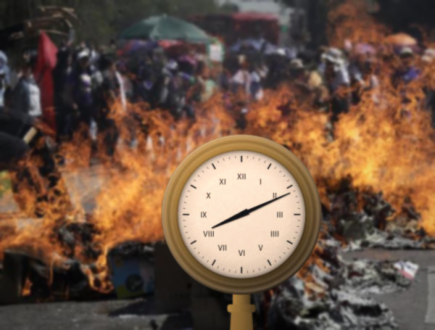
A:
**8:11**
